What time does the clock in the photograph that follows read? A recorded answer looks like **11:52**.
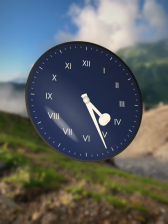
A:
**4:26**
